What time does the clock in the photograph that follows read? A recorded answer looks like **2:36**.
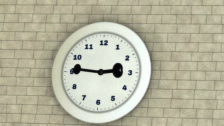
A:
**2:46**
